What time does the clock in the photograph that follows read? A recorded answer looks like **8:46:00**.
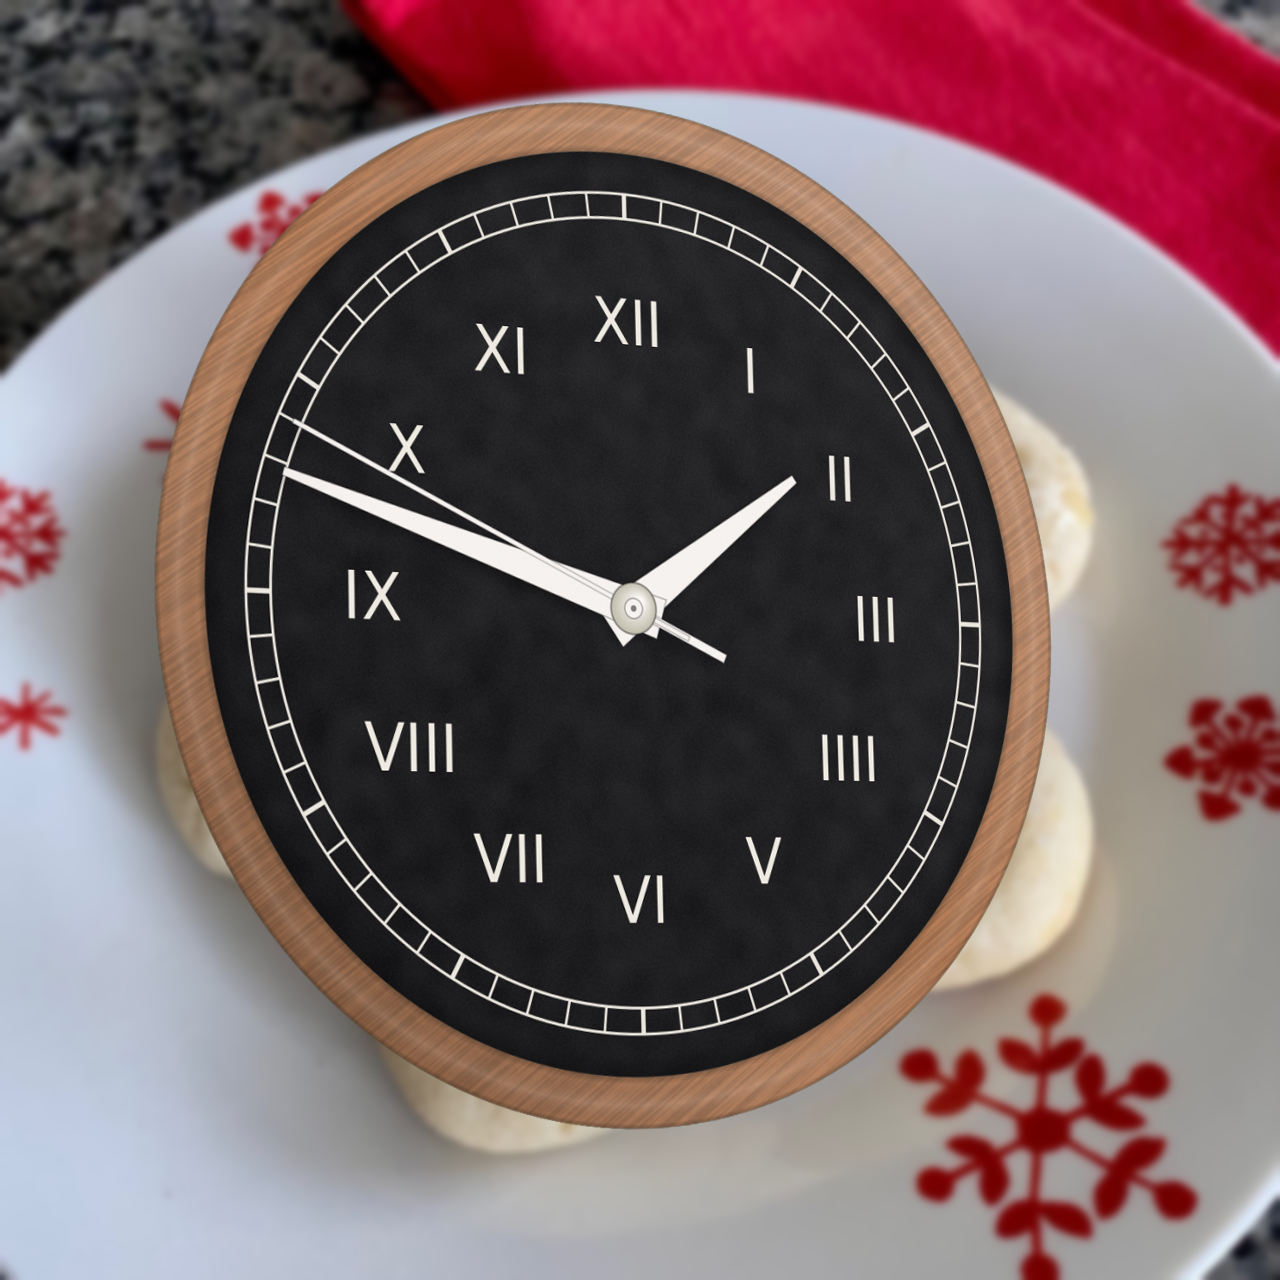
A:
**1:47:49**
